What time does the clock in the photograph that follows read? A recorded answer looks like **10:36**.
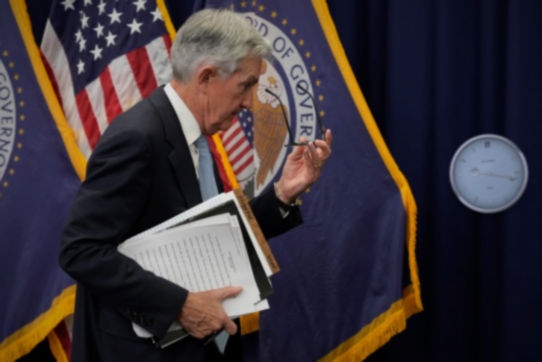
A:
**9:17**
